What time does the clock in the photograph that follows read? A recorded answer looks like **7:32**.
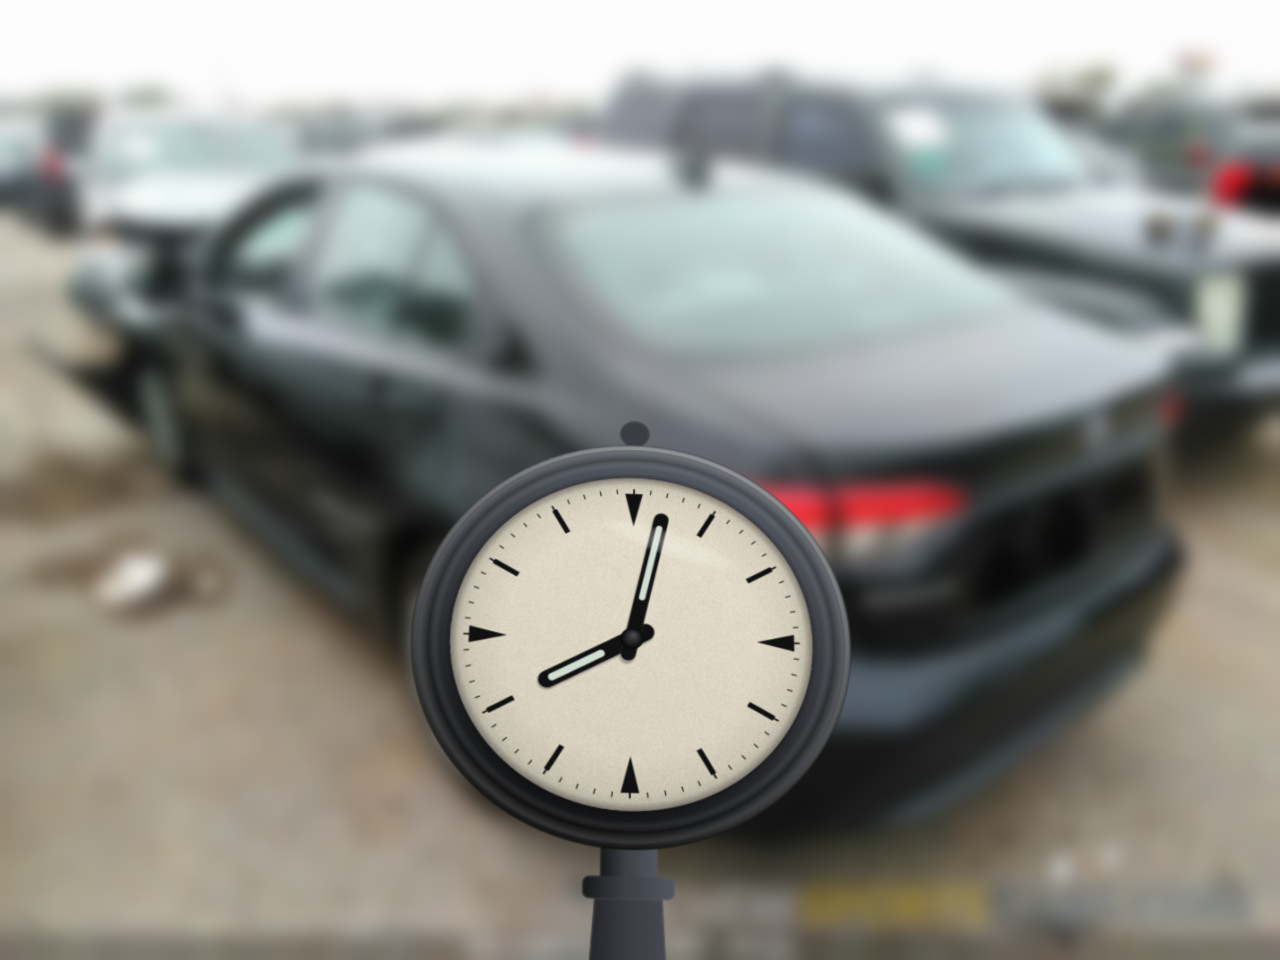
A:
**8:02**
